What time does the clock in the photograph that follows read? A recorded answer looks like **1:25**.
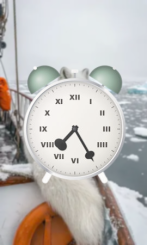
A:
**7:25**
